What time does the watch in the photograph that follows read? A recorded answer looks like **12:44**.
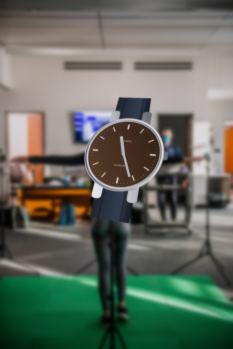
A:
**11:26**
